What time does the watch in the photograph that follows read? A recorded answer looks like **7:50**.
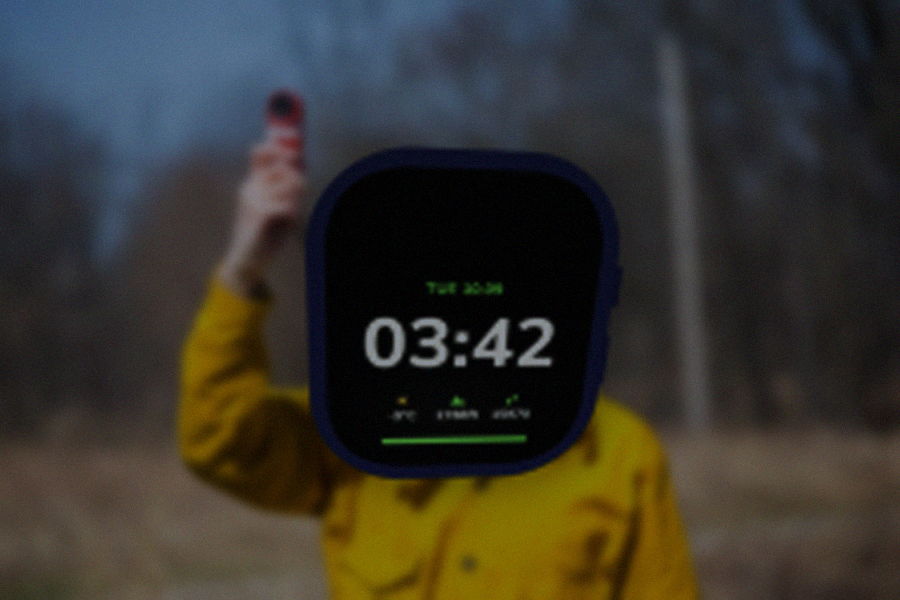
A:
**3:42**
